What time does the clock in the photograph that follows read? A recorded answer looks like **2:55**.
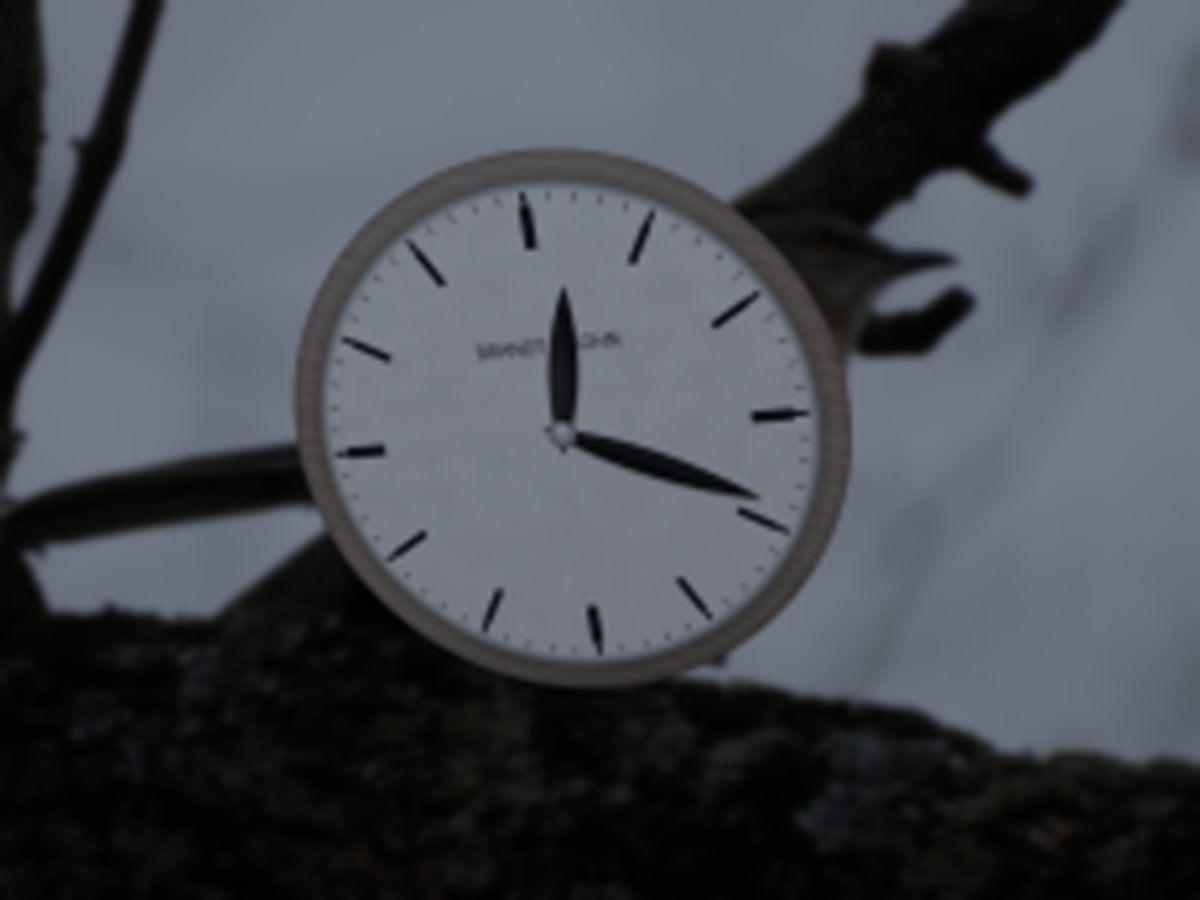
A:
**12:19**
